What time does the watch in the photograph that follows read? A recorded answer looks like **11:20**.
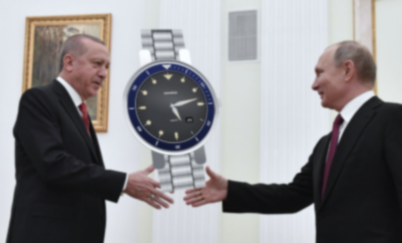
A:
**5:13**
